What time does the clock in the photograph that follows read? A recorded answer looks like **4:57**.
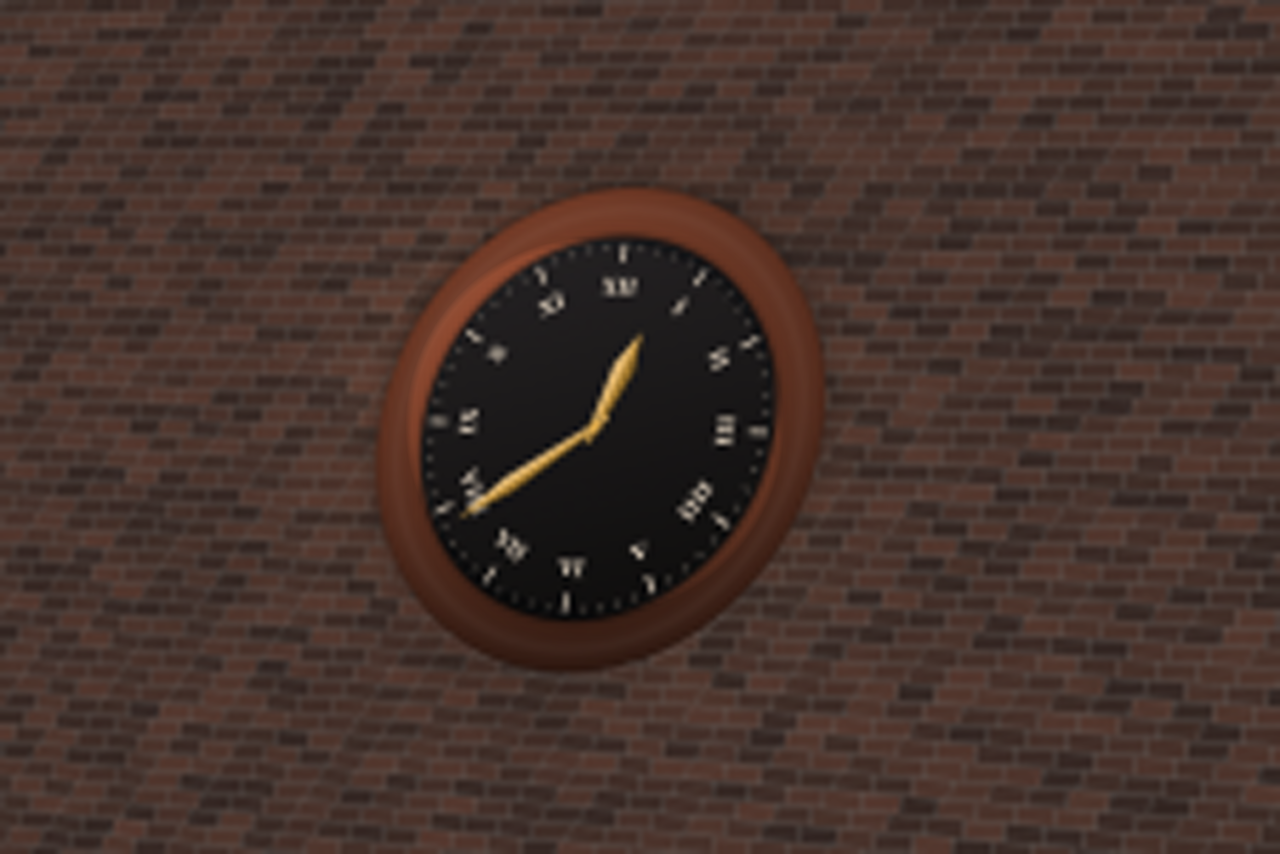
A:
**12:39**
